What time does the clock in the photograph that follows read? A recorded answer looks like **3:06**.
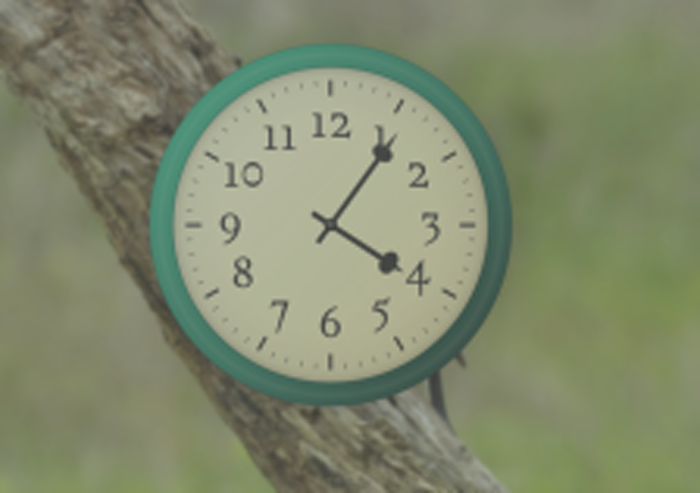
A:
**4:06**
